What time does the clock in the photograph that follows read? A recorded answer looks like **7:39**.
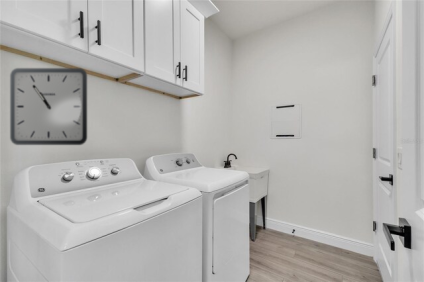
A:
**10:54**
